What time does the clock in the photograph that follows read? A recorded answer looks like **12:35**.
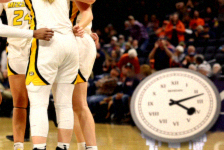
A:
**4:12**
